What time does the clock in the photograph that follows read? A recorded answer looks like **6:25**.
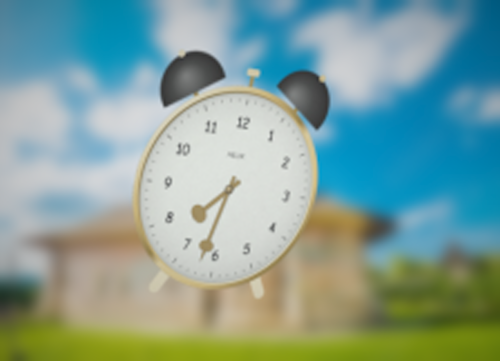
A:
**7:32**
